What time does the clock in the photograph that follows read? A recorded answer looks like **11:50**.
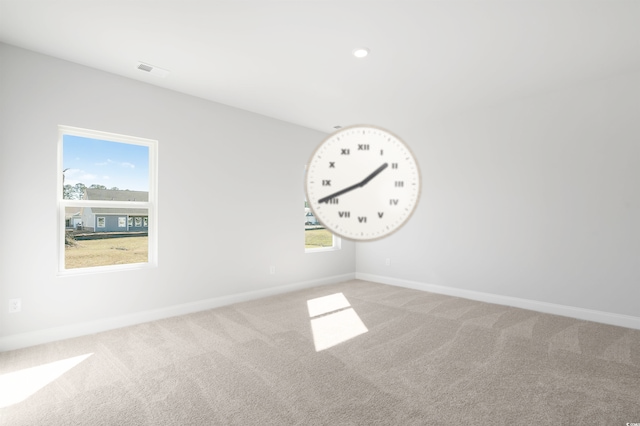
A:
**1:41**
